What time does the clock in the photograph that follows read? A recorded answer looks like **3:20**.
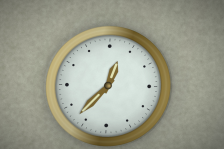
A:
**12:37**
